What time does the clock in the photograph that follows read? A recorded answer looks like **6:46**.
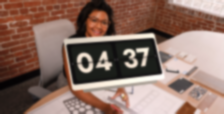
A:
**4:37**
